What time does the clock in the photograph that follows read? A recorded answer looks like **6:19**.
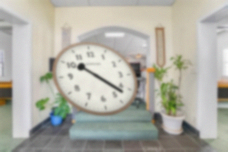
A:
**10:22**
